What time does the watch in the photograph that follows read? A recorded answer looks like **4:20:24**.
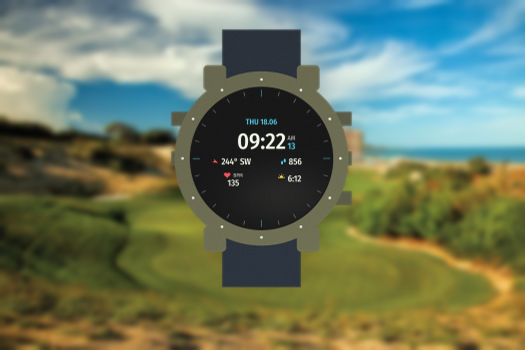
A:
**9:22:13**
